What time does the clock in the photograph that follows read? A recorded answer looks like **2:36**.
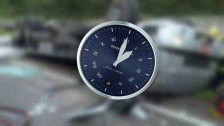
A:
**1:00**
